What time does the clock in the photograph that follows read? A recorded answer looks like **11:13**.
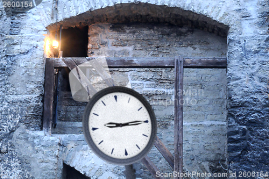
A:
**9:15**
